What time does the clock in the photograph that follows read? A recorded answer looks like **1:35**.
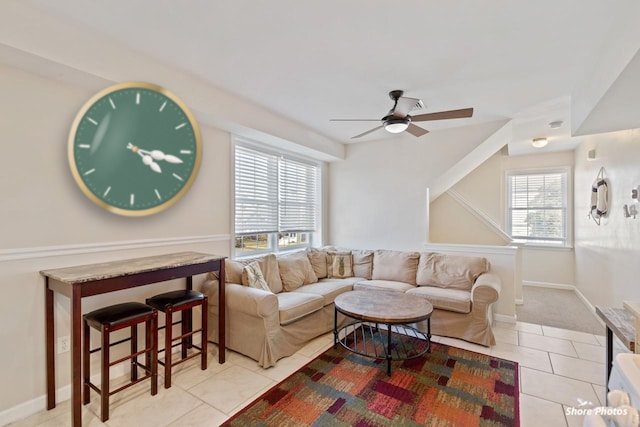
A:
**4:17**
